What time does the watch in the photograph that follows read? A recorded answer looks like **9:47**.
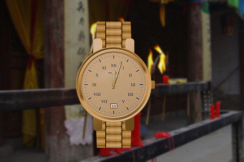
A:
**12:03**
